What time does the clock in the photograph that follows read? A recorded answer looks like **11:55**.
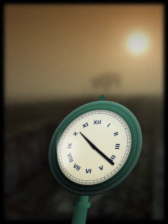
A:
**10:21**
